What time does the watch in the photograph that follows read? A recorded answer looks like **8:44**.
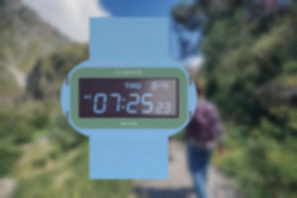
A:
**7:25**
